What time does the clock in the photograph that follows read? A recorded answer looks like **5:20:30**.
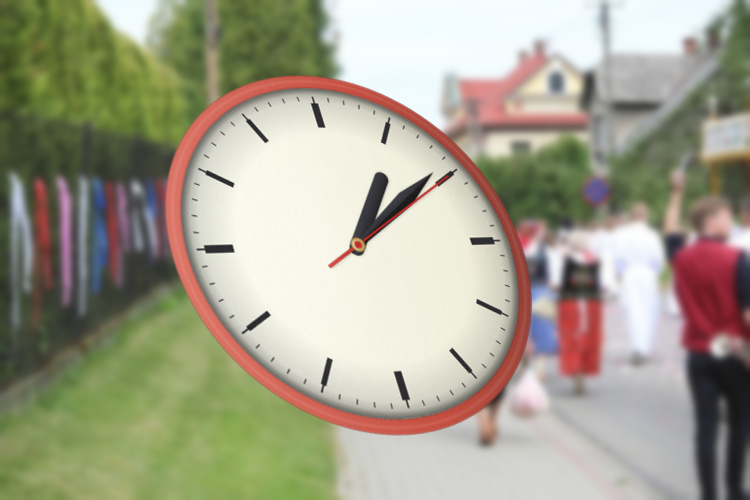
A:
**1:09:10**
